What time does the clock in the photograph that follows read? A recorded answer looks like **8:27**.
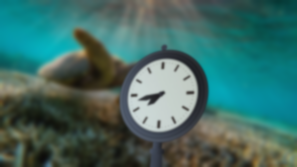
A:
**7:43**
